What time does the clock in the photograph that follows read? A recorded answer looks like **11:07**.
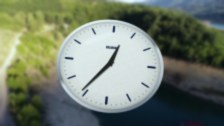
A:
**12:36**
